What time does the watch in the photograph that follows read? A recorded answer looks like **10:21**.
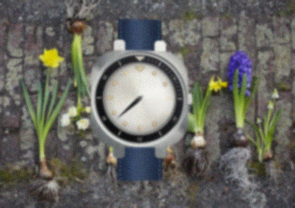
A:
**7:38**
